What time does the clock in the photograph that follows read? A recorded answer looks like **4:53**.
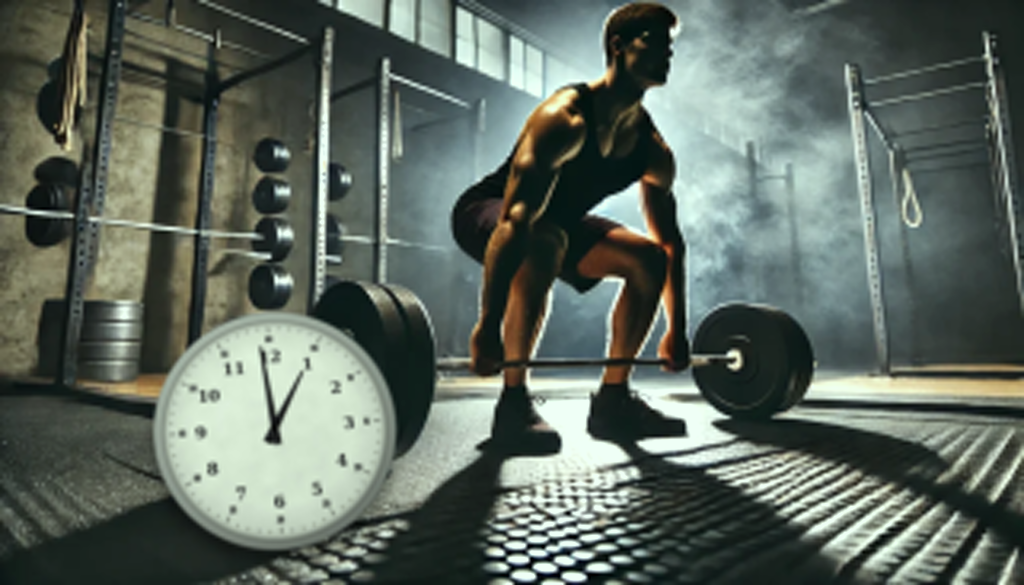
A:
**12:59**
